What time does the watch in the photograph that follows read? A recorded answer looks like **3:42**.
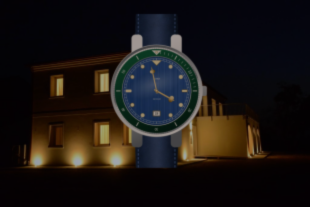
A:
**3:58**
